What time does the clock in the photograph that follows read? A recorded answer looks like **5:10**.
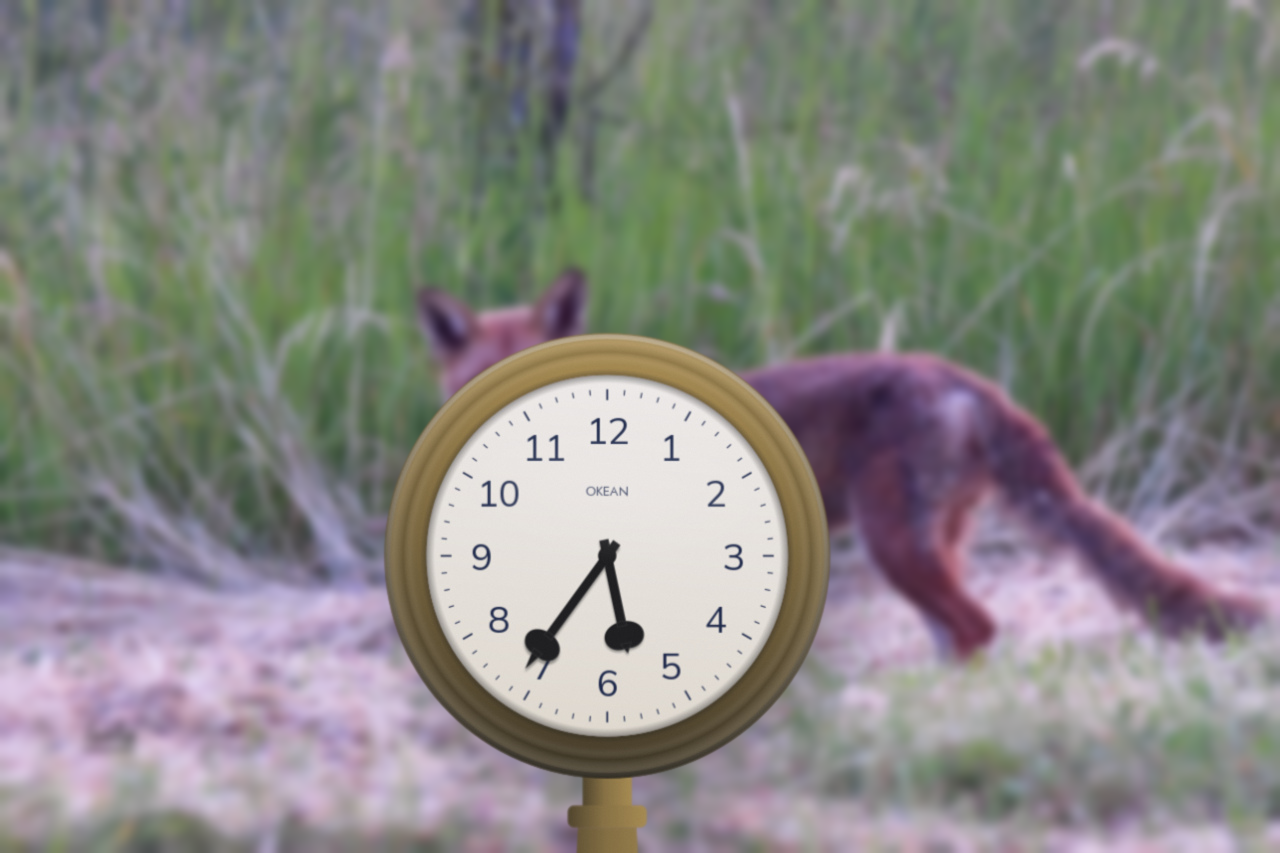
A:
**5:36**
